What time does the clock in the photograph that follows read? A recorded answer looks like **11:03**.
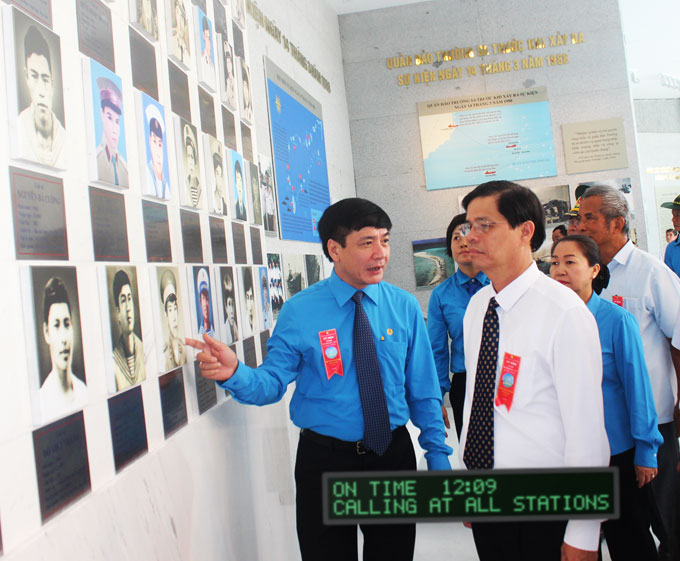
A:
**12:09**
